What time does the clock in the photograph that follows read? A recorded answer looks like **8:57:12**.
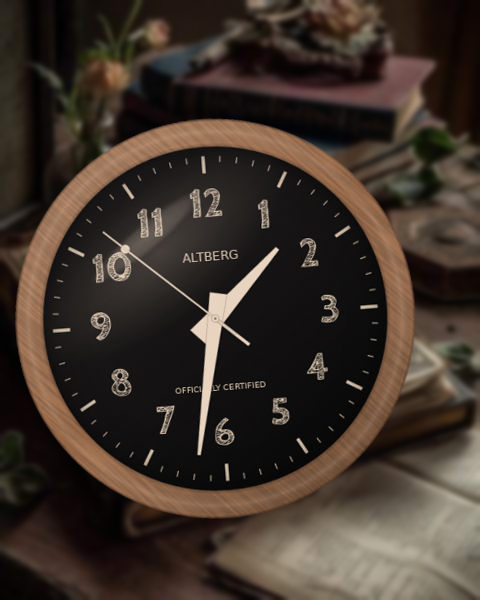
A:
**1:31:52**
